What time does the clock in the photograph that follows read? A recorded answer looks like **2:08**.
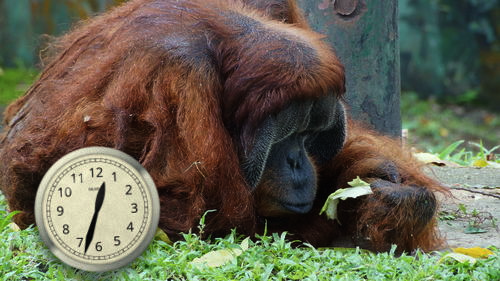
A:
**12:33**
